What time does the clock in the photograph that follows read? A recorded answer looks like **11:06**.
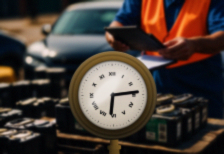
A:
**6:14**
